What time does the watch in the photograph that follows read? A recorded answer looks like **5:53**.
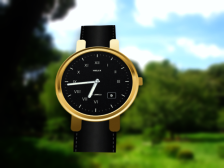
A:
**6:44**
